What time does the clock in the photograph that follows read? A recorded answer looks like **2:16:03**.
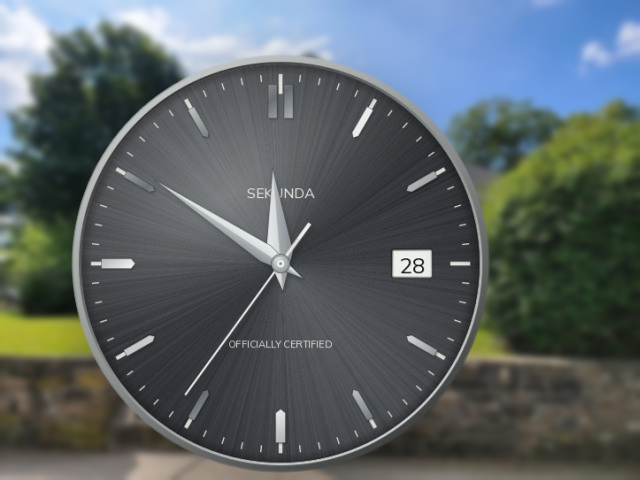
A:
**11:50:36**
